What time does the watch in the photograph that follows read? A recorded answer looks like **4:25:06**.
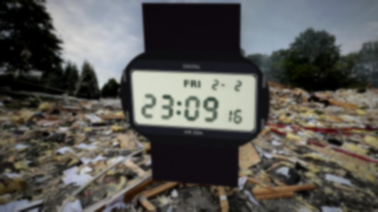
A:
**23:09:16**
